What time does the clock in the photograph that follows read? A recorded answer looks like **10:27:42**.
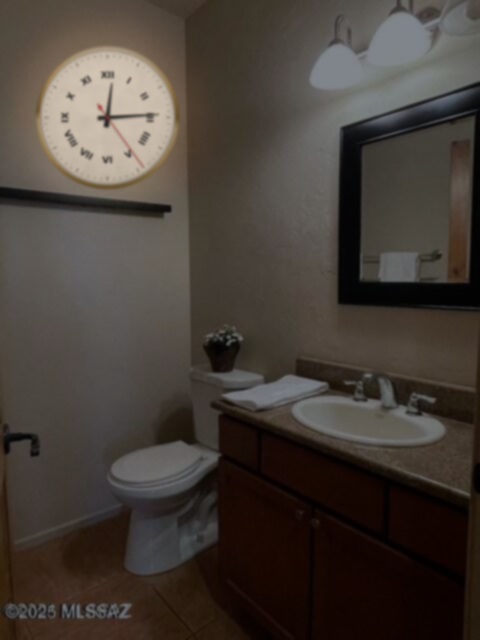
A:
**12:14:24**
